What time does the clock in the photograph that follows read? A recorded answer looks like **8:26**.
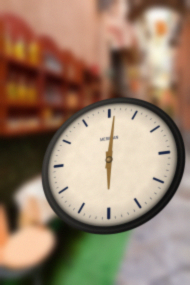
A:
**6:01**
